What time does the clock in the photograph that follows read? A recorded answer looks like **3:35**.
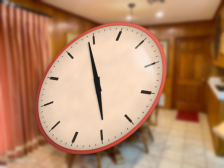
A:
**4:54**
